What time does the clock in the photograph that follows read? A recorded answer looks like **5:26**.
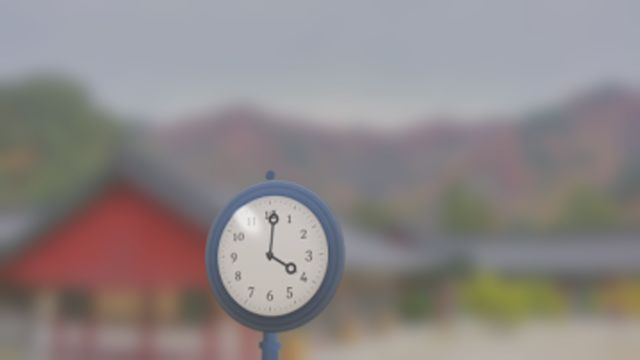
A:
**4:01**
